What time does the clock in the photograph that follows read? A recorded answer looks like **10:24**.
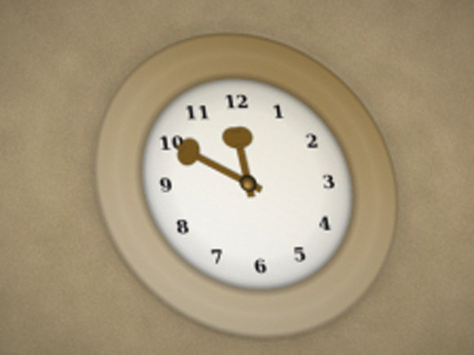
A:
**11:50**
